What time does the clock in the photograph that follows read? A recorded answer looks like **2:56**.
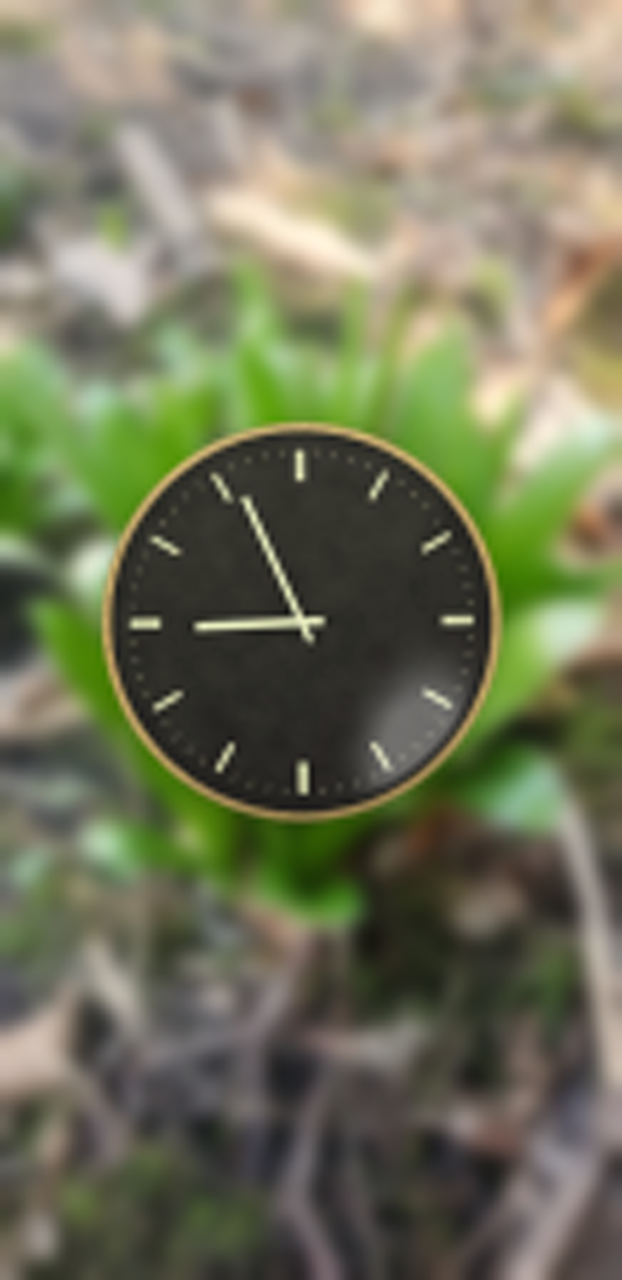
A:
**8:56**
